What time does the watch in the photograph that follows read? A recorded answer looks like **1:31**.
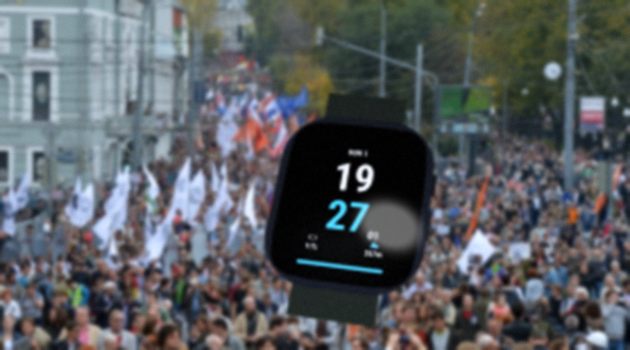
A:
**19:27**
